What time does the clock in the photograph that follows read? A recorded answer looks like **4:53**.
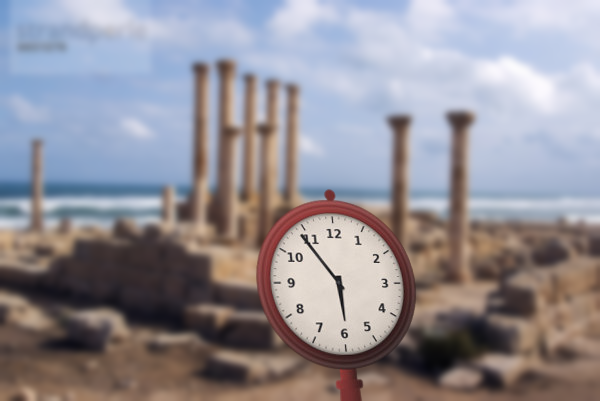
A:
**5:54**
